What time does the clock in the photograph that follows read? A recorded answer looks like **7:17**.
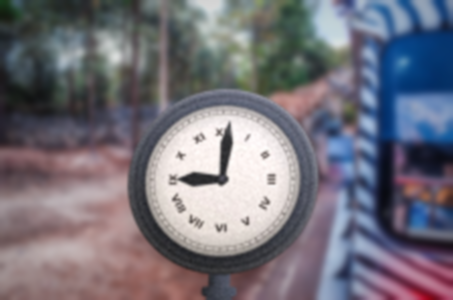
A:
**9:01**
